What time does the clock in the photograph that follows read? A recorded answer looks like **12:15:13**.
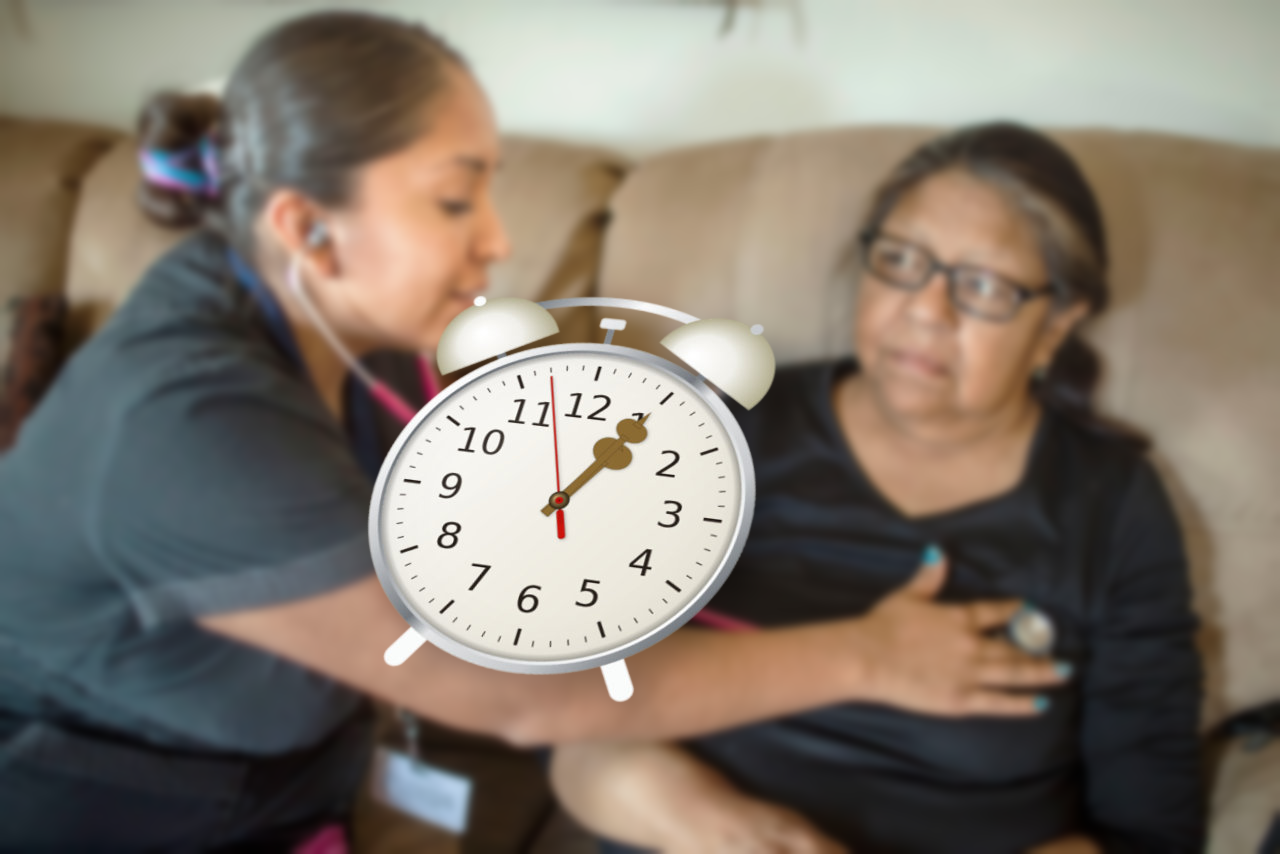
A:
**1:04:57**
